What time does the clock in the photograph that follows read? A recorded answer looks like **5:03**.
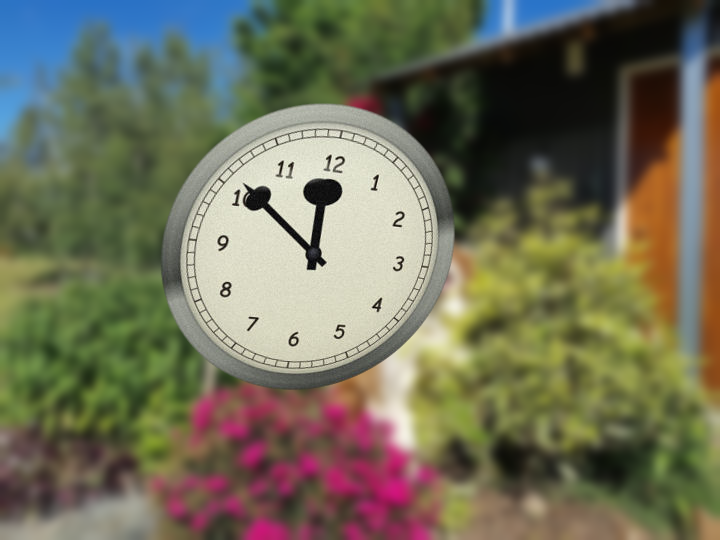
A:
**11:51**
